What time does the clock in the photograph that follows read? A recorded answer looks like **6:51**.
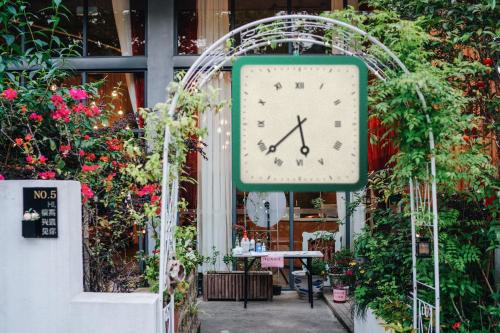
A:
**5:38**
